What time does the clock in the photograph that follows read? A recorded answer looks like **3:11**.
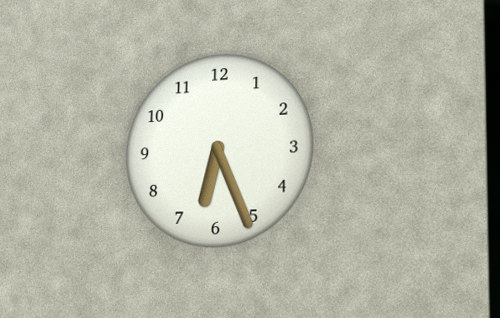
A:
**6:26**
